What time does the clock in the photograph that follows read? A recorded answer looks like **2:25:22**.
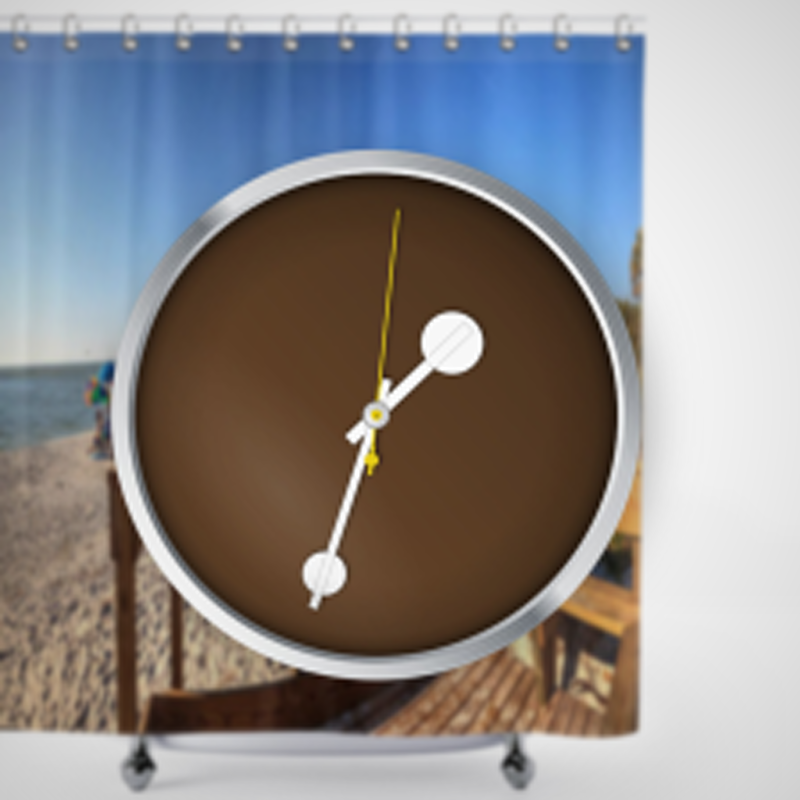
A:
**1:33:01**
